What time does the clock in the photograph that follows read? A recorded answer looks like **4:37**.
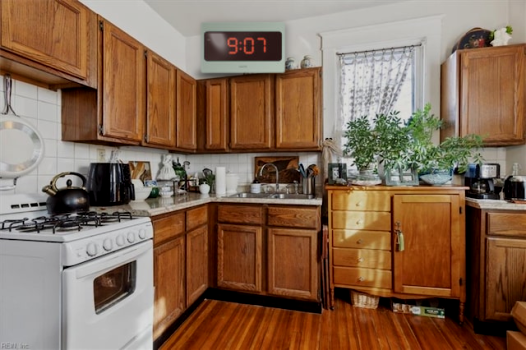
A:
**9:07**
